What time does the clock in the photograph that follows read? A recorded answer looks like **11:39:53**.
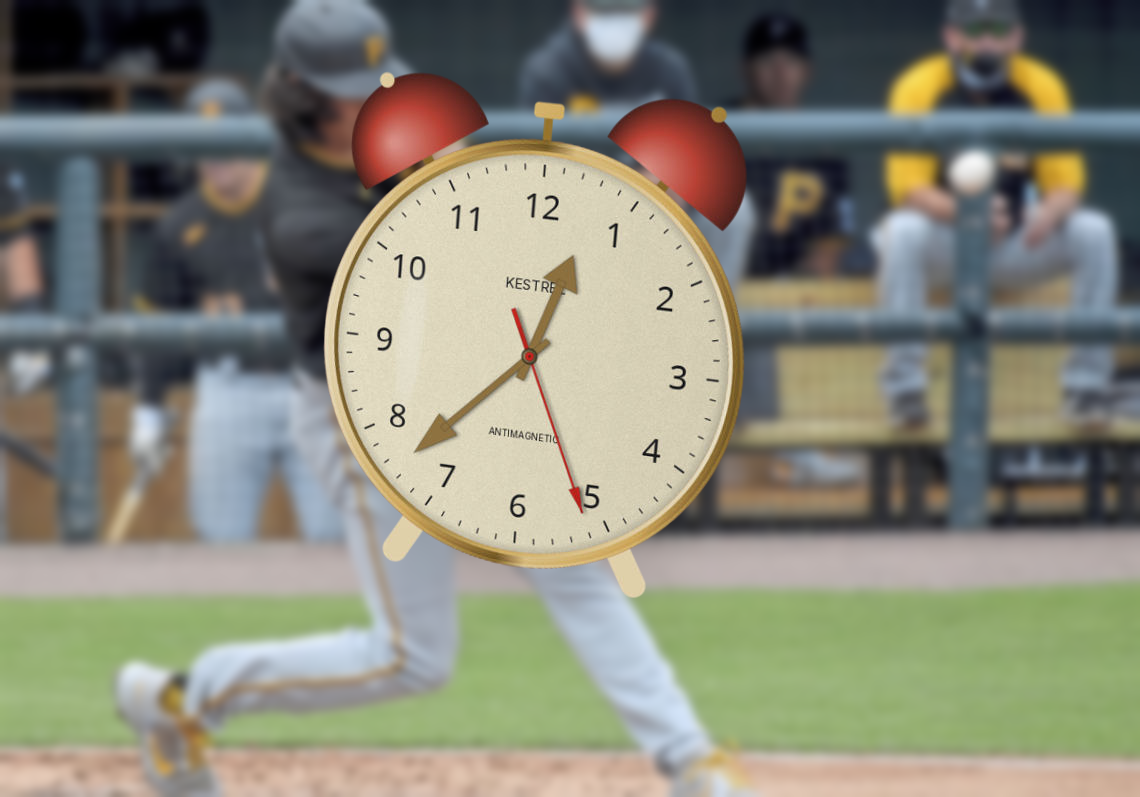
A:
**12:37:26**
